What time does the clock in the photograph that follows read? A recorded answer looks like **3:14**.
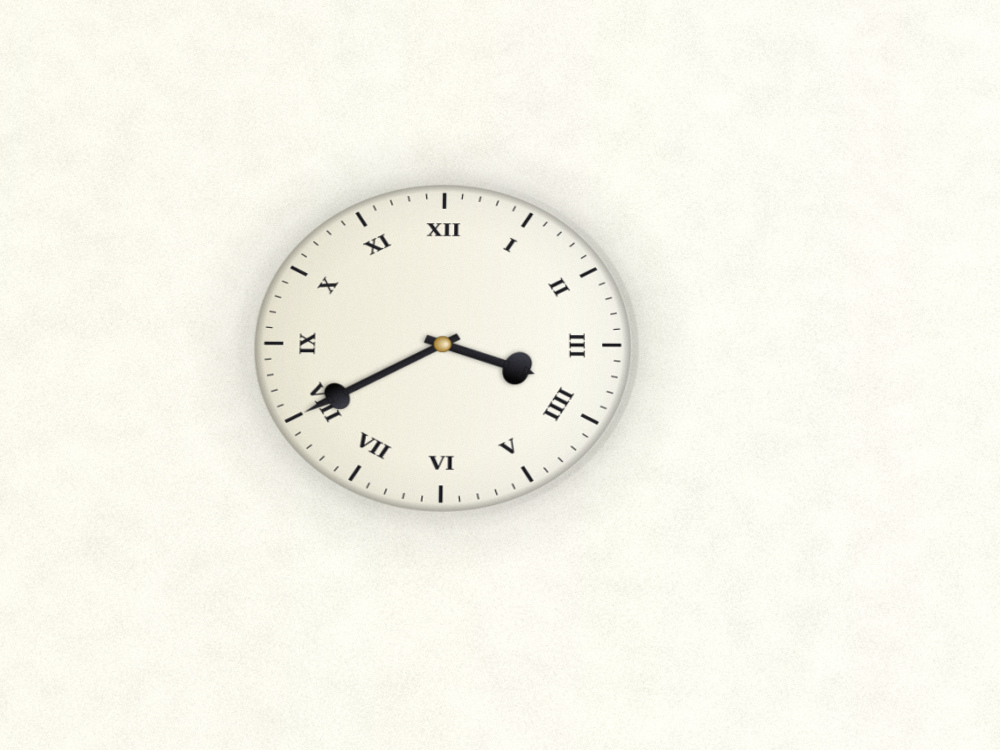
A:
**3:40**
